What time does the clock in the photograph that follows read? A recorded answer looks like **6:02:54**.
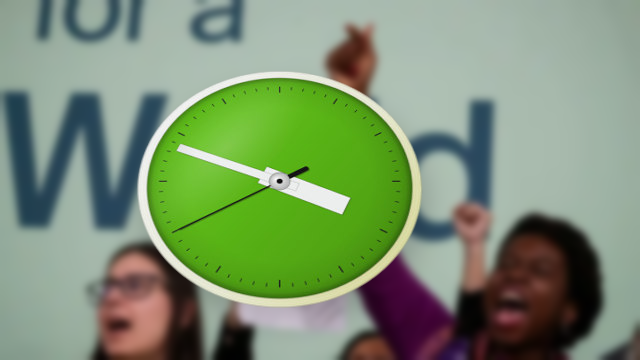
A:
**3:48:40**
